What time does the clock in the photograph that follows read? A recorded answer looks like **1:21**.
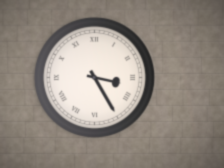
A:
**3:25**
